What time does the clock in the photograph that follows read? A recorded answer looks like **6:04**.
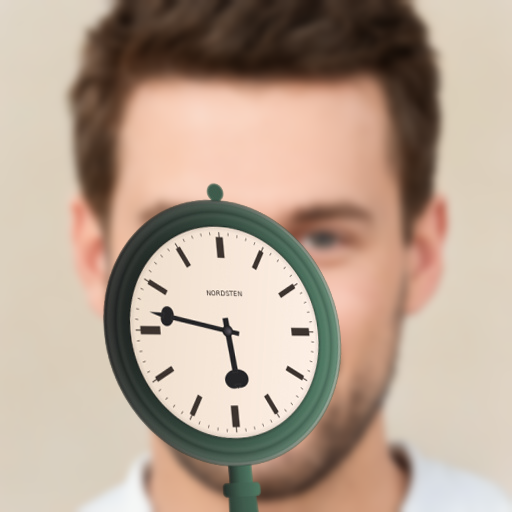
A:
**5:47**
